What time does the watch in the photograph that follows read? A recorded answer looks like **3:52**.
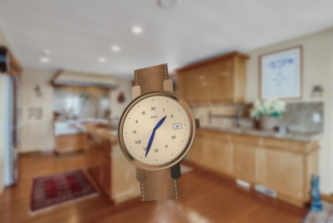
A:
**1:34**
